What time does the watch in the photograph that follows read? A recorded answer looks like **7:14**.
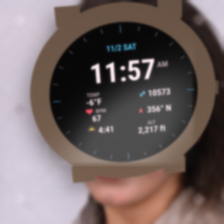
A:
**11:57**
